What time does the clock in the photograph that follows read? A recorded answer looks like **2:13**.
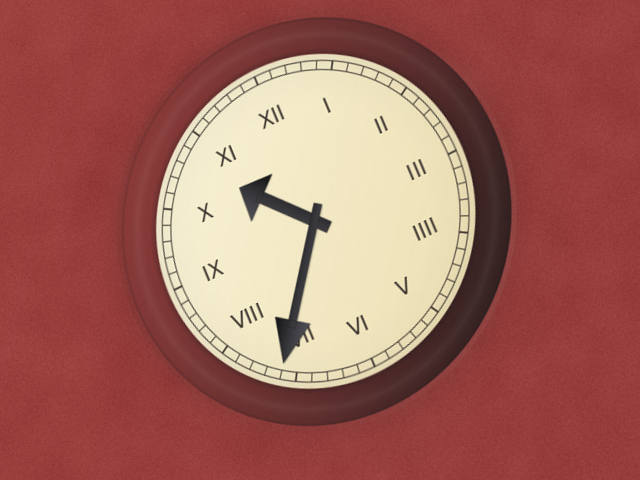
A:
**10:36**
